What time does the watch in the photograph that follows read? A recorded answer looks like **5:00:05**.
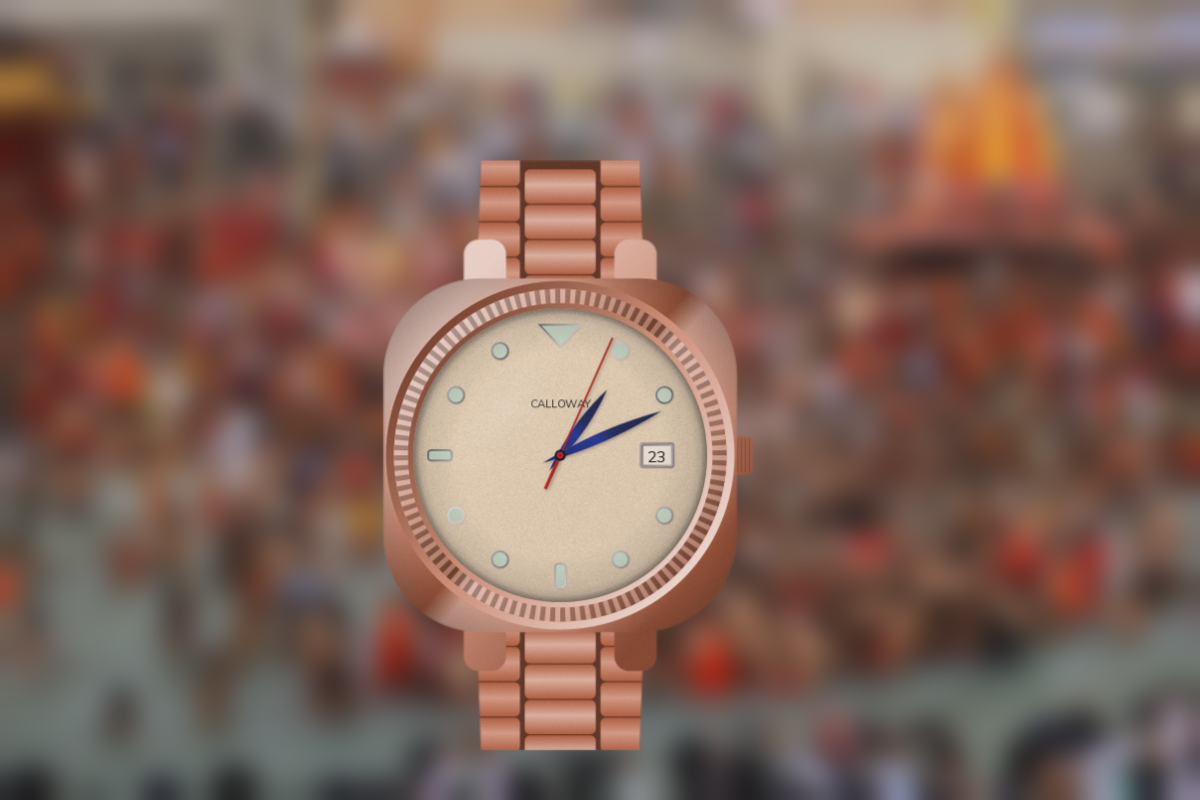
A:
**1:11:04**
